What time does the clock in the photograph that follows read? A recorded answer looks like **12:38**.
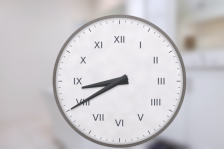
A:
**8:40**
